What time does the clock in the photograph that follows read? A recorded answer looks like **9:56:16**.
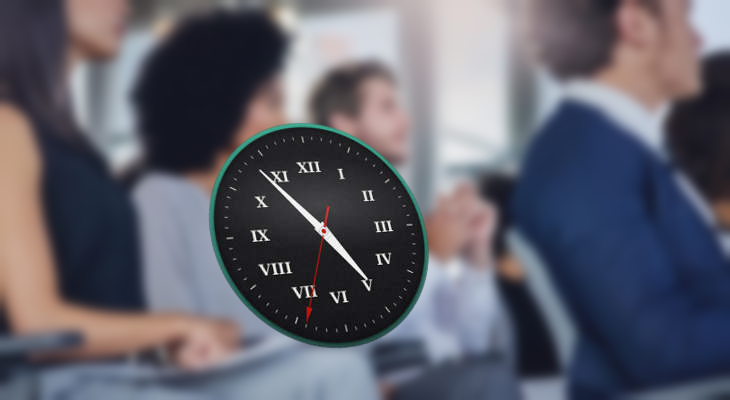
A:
**4:53:34**
